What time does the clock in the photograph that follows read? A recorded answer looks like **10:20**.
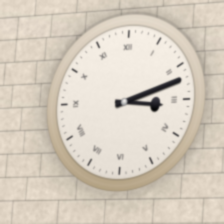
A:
**3:12**
